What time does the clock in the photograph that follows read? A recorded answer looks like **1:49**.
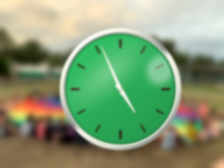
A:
**4:56**
